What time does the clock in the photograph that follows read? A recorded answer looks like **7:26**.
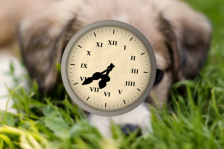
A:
**6:39**
